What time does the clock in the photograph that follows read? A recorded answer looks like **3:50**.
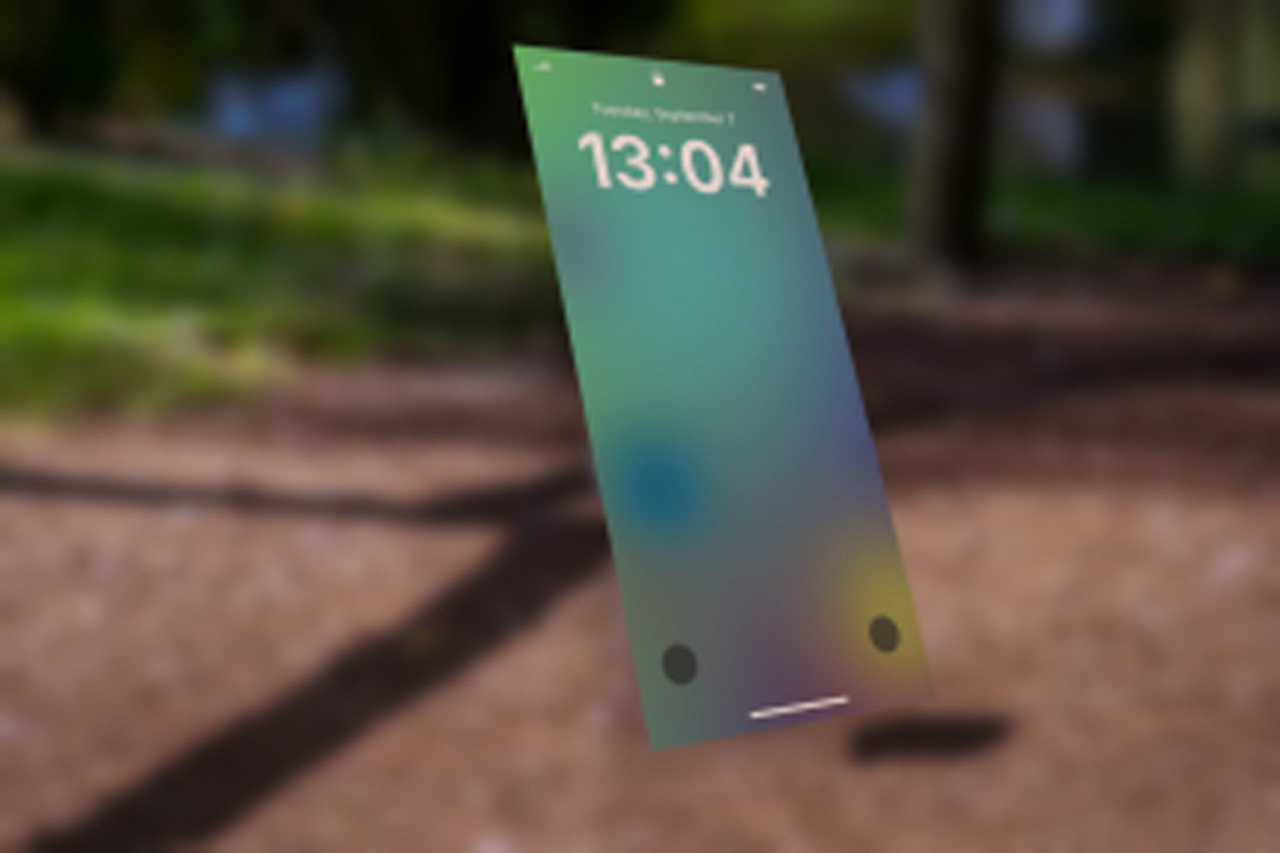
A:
**13:04**
